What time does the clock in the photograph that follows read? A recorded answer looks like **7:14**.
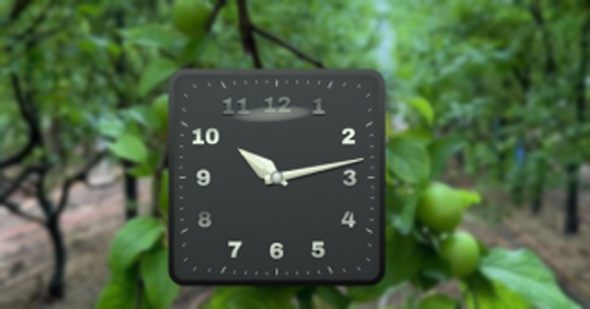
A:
**10:13**
